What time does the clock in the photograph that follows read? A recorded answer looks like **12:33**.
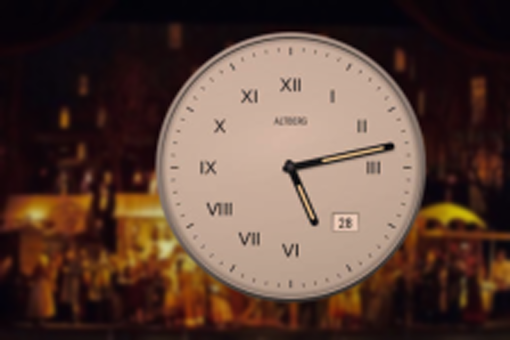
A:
**5:13**
